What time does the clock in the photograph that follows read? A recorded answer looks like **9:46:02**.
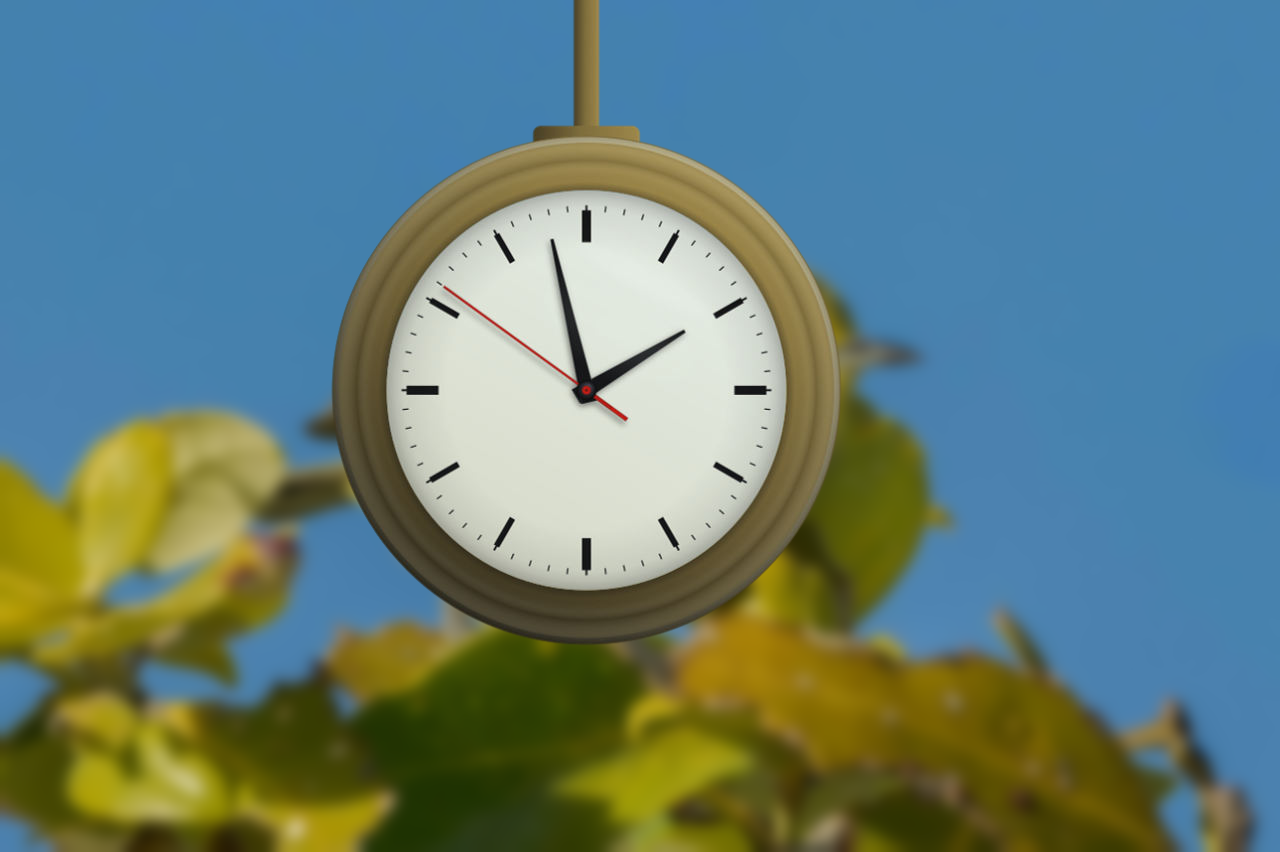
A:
**1:57:51**
